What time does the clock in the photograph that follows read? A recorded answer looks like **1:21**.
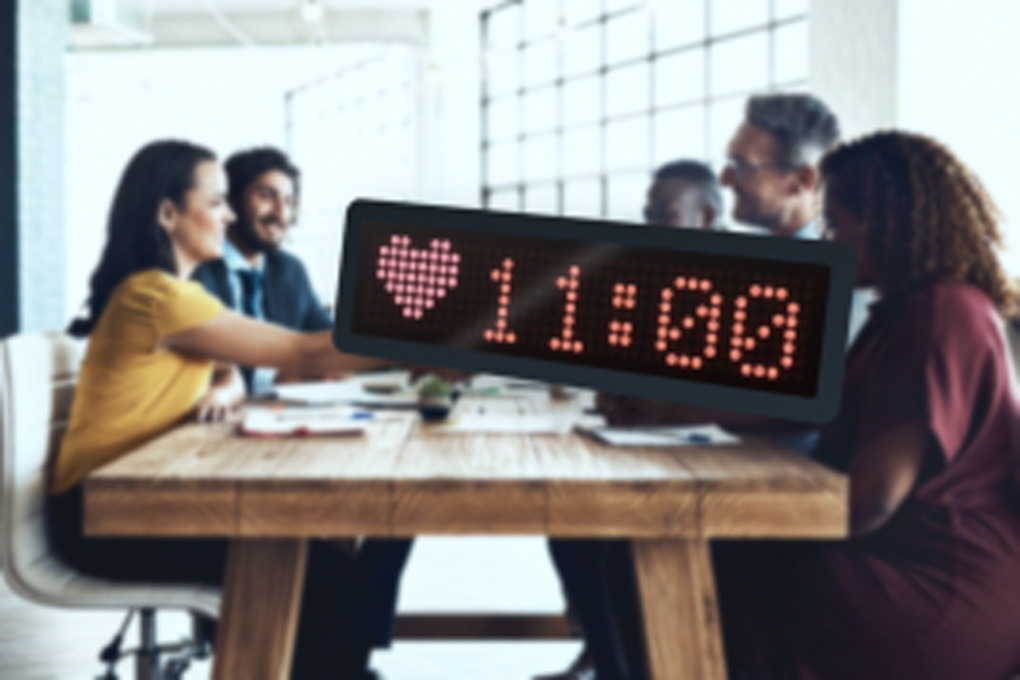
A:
**11:00**
